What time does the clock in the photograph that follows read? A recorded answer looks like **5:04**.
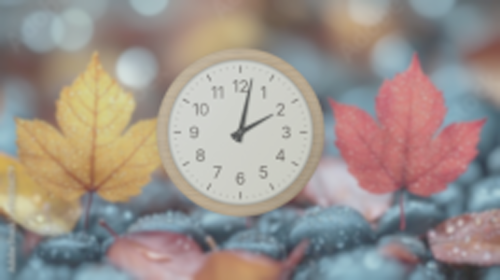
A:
**2:02**
